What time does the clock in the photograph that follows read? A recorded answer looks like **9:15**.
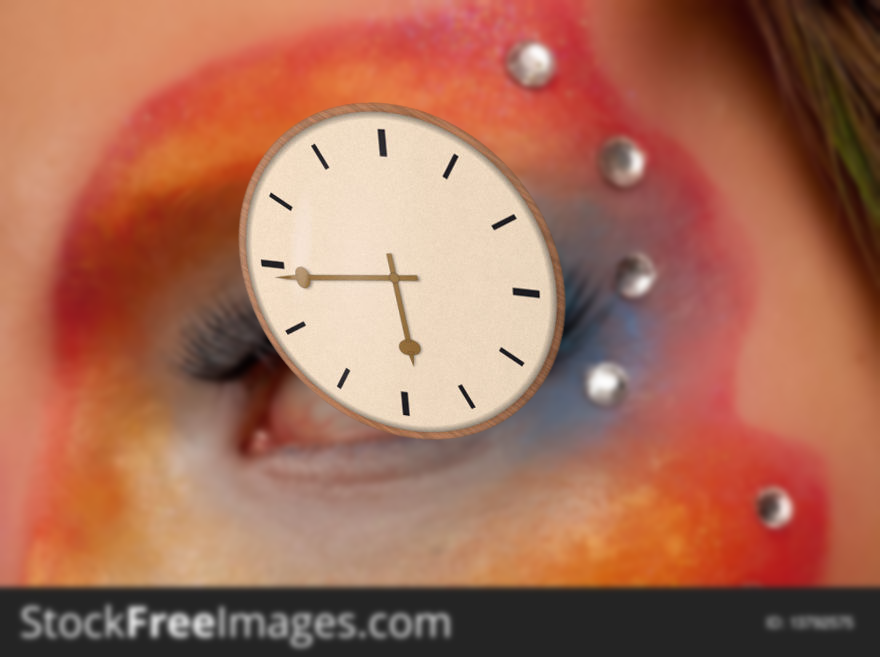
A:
**5:44**
